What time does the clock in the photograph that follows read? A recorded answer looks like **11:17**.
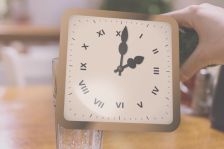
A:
**2:01**
